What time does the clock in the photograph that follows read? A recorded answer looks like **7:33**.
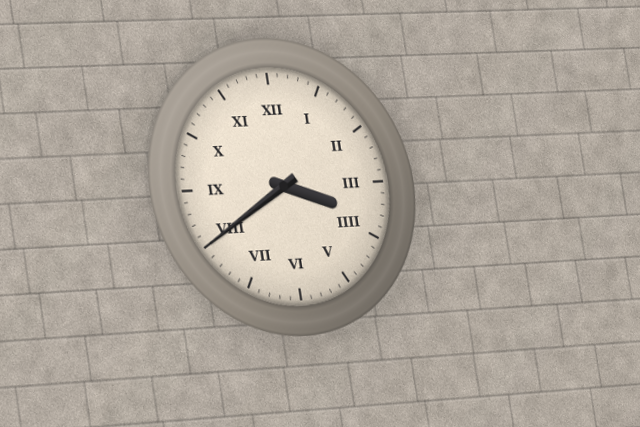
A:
**3:40**
